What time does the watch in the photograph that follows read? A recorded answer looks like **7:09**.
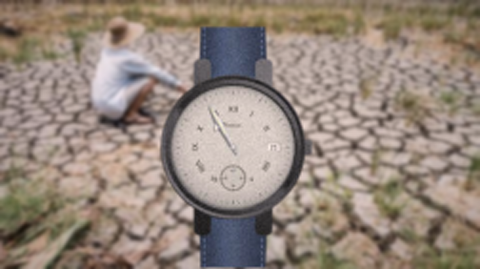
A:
**10:55**
